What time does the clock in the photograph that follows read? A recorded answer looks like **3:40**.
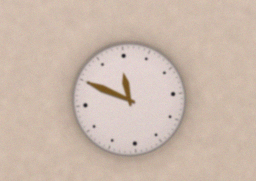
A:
**11:50**
